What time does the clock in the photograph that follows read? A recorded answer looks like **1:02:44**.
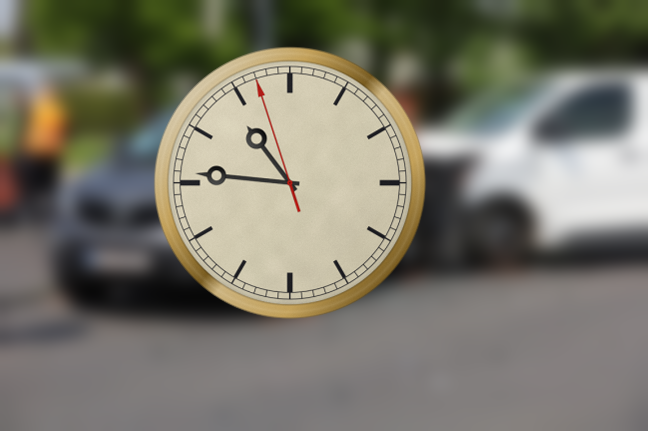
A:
**10:45:57**
